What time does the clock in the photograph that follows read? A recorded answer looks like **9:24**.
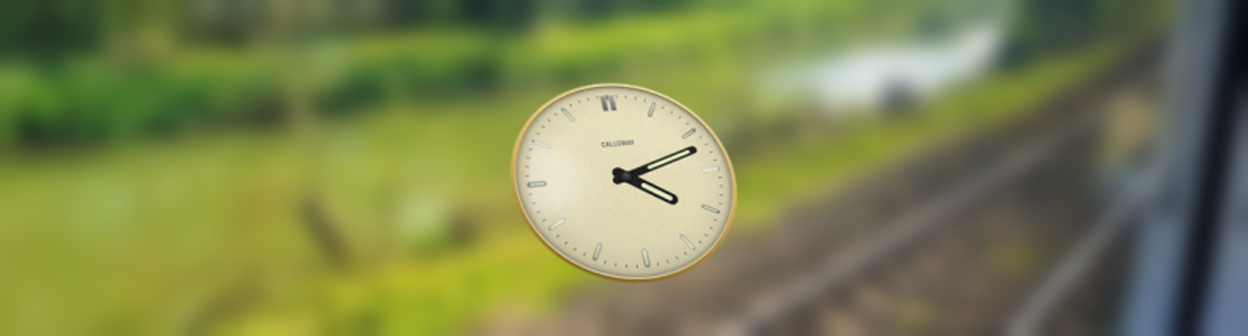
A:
**4:12**
